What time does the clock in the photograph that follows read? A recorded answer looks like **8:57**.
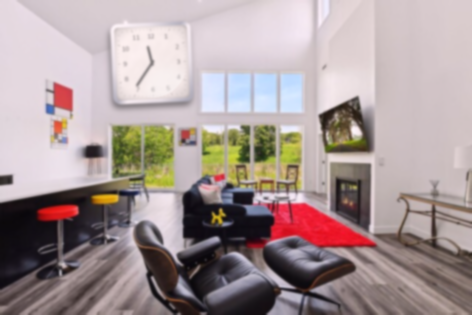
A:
**11:36**
